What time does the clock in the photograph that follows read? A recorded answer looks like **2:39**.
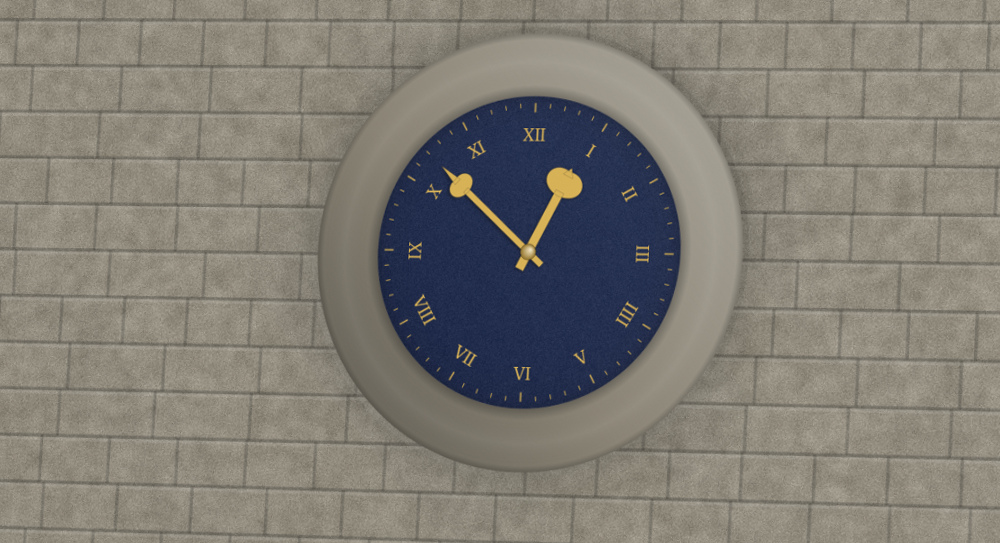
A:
**12:52**
